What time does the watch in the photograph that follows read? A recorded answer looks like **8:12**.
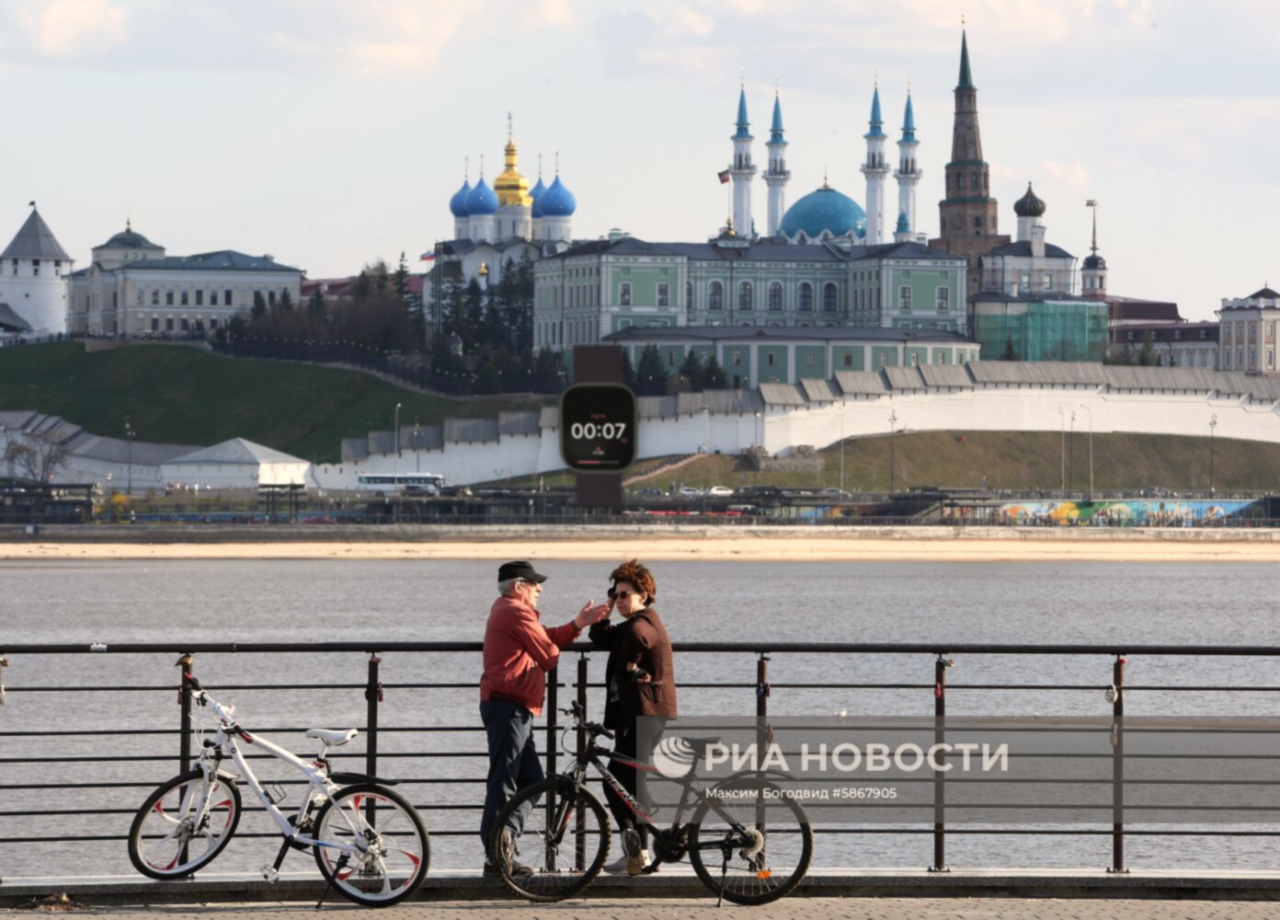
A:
**0:07**
